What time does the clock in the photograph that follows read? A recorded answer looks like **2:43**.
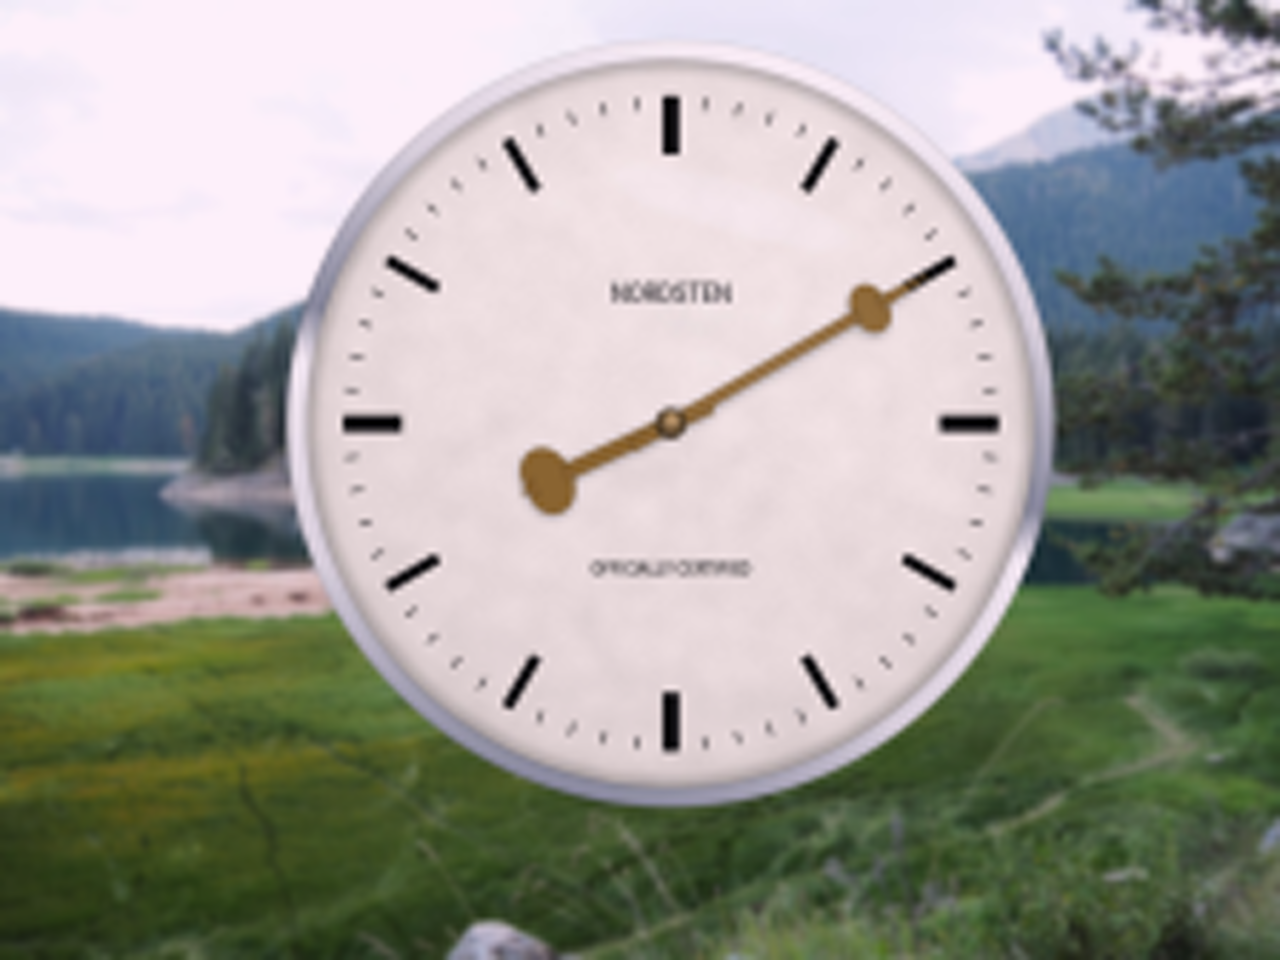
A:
**8:10**
